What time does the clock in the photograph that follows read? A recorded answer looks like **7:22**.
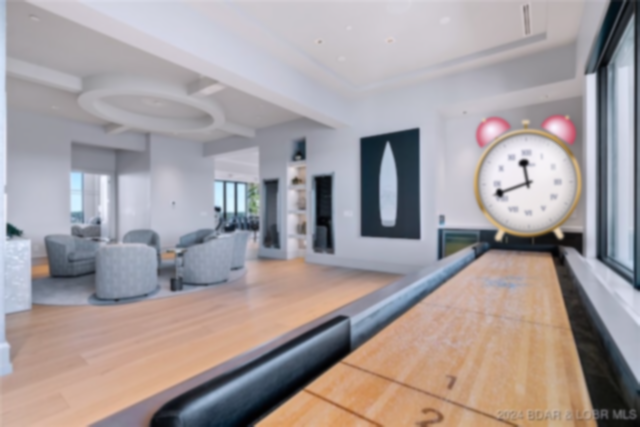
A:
**11:42**
